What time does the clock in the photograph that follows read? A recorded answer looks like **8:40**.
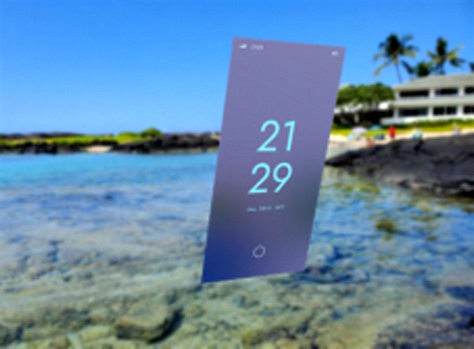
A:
**21:29**
